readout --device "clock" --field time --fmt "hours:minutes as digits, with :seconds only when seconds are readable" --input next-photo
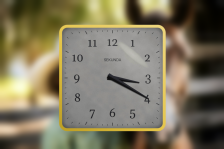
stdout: 3:20
